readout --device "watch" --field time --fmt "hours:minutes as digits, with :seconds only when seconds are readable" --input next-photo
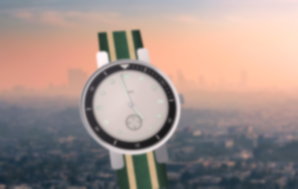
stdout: 4:58
